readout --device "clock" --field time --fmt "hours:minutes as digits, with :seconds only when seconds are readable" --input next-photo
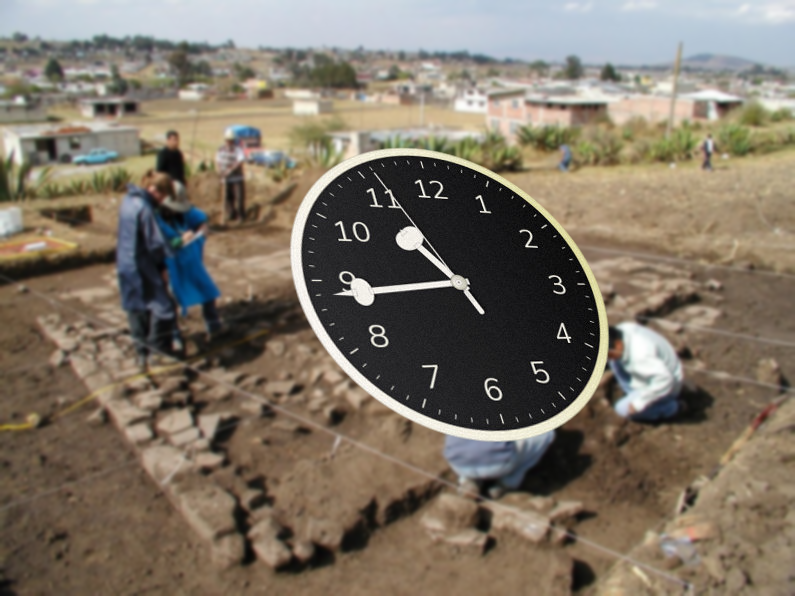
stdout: 10:43:56
